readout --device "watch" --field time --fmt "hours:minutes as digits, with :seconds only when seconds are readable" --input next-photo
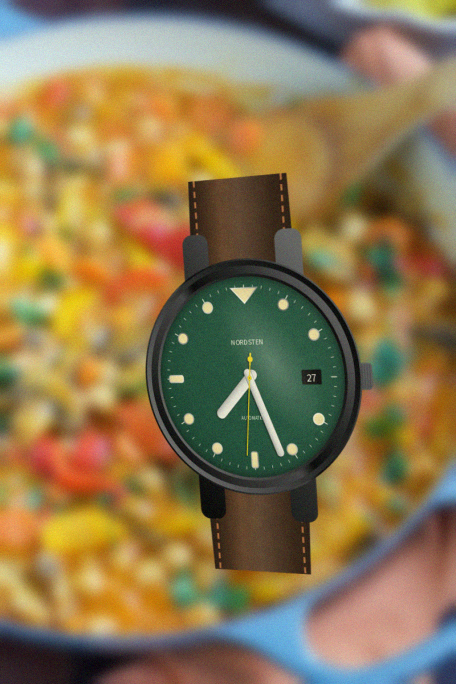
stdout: 7:26:31
